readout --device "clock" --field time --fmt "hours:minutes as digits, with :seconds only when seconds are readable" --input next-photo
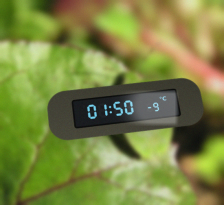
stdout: 1:50
